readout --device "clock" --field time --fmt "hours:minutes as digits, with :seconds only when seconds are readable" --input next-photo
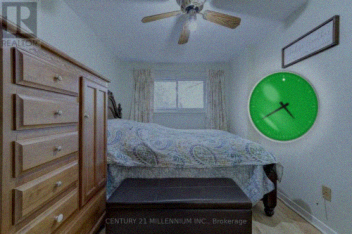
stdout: 4:40
